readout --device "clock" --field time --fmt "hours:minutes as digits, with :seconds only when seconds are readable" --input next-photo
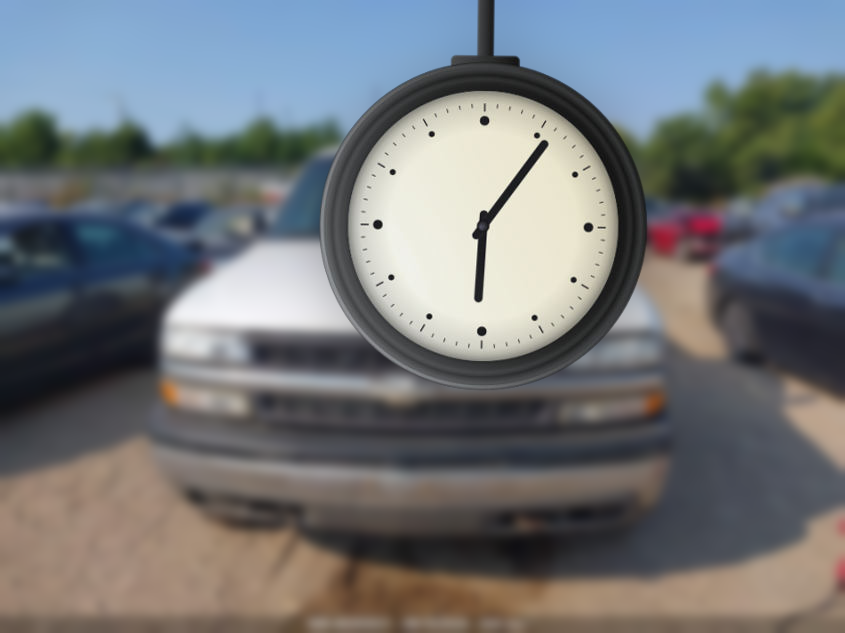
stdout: 6:06
